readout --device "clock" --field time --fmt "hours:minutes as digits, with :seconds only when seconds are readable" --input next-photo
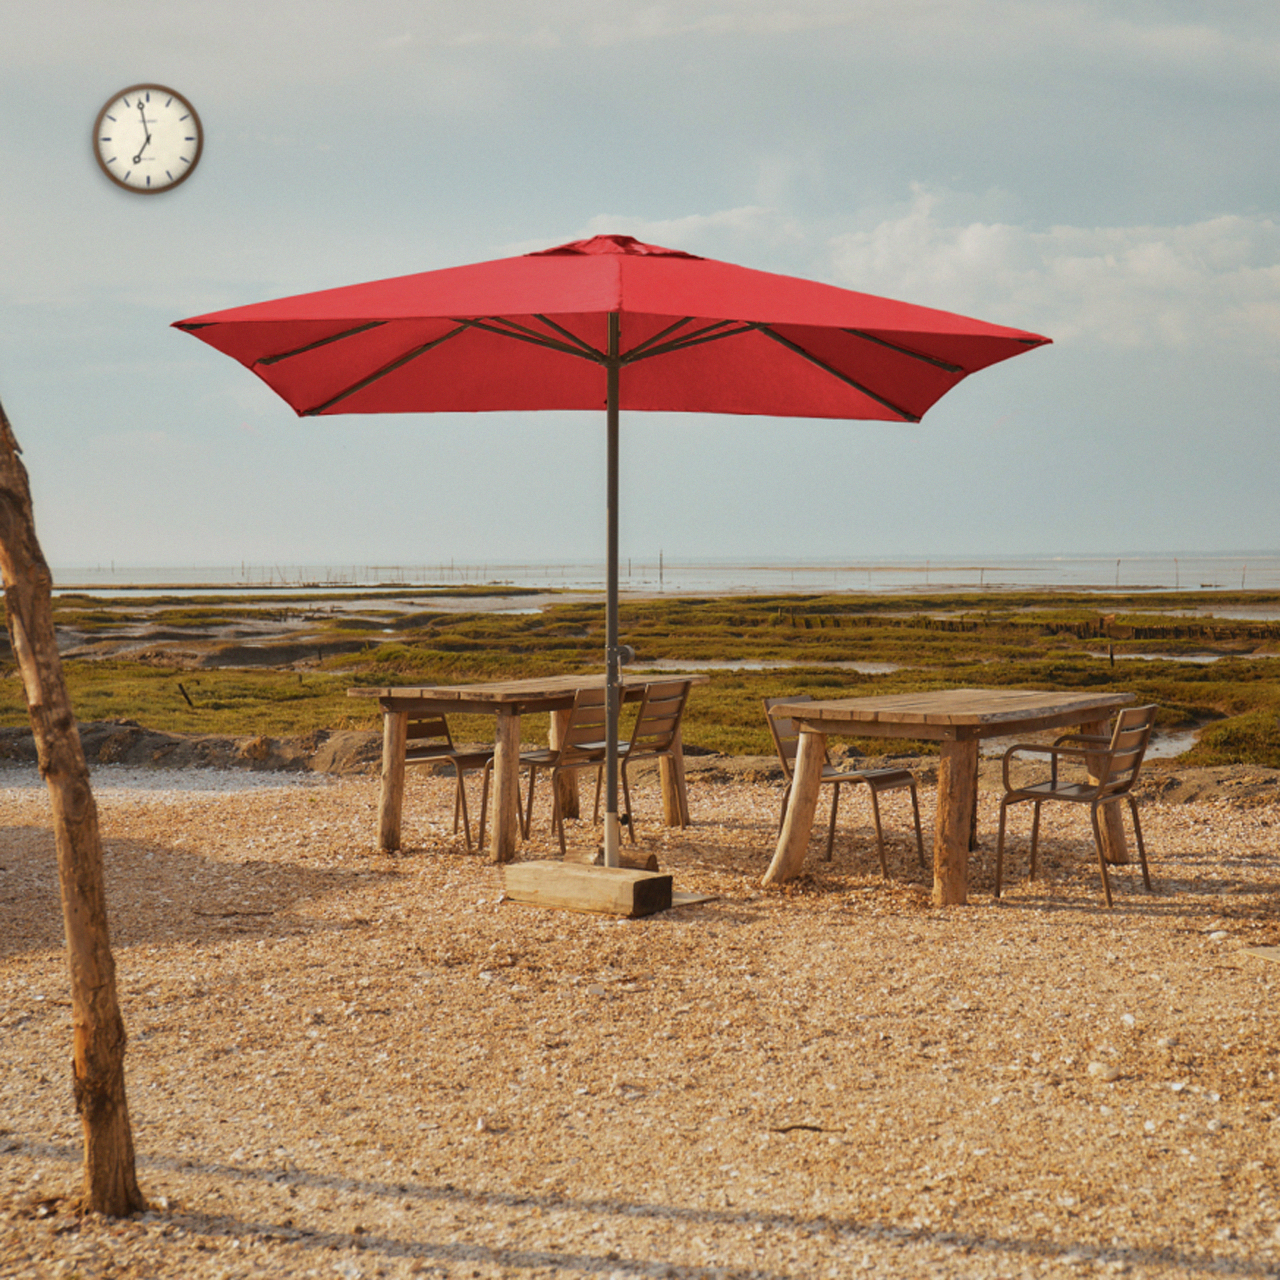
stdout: 6:58
